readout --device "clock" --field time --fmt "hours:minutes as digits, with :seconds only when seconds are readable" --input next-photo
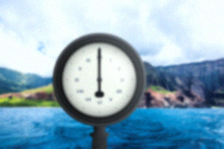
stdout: 6:00
